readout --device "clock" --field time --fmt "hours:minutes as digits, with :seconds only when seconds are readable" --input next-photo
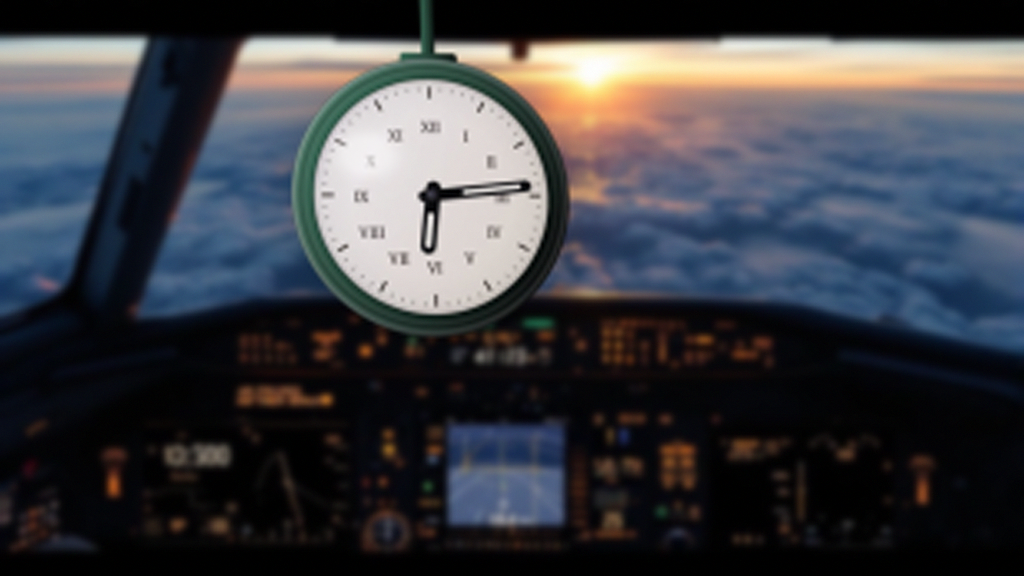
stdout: 6:14
